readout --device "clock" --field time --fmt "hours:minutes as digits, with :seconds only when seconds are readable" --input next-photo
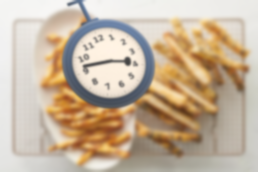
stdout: 3:47
